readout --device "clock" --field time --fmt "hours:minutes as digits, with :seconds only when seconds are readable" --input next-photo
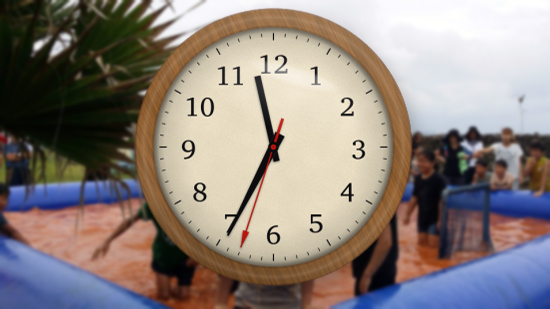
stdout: 11:34:33
